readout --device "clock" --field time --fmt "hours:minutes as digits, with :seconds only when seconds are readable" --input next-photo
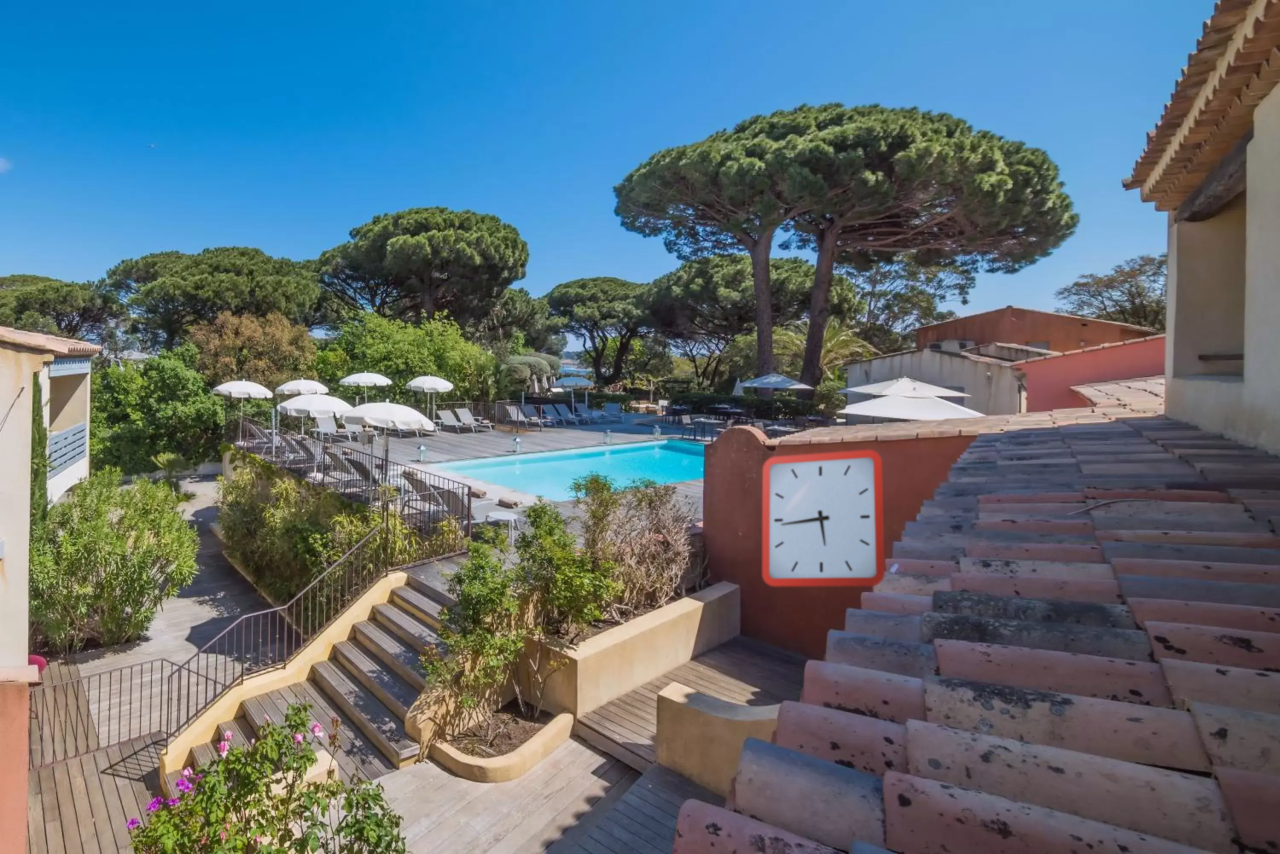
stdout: 5:44
